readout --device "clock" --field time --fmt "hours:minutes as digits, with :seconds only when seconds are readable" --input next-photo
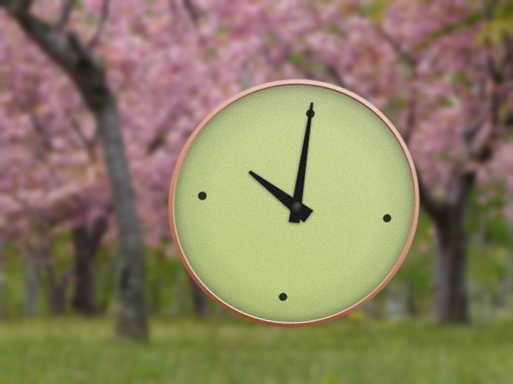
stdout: 10:00
